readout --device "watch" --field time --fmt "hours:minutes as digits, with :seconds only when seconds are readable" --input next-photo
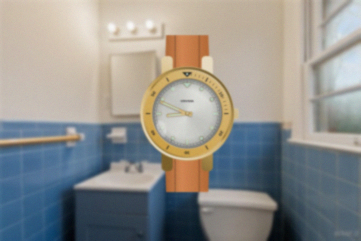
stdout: 8:49
